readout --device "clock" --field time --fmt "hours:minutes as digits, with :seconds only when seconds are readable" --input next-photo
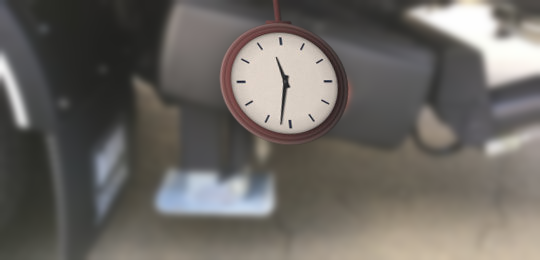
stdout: 11:32
